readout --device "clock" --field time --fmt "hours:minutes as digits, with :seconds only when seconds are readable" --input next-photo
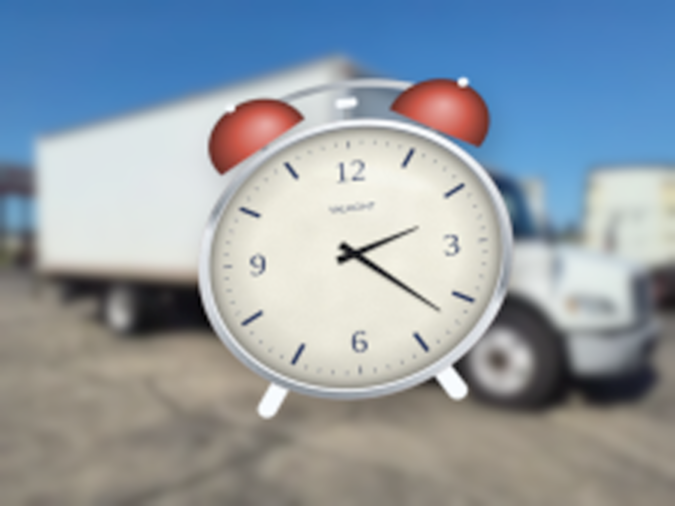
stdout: 2:22
